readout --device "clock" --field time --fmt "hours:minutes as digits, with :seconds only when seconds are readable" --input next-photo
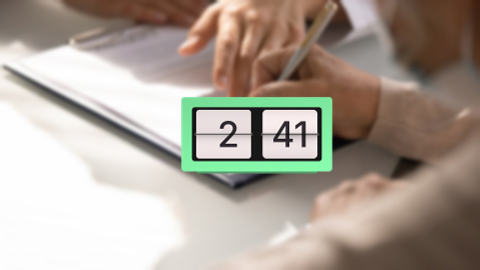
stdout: 2:41
